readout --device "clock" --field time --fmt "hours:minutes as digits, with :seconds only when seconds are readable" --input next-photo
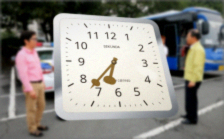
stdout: 6:37
